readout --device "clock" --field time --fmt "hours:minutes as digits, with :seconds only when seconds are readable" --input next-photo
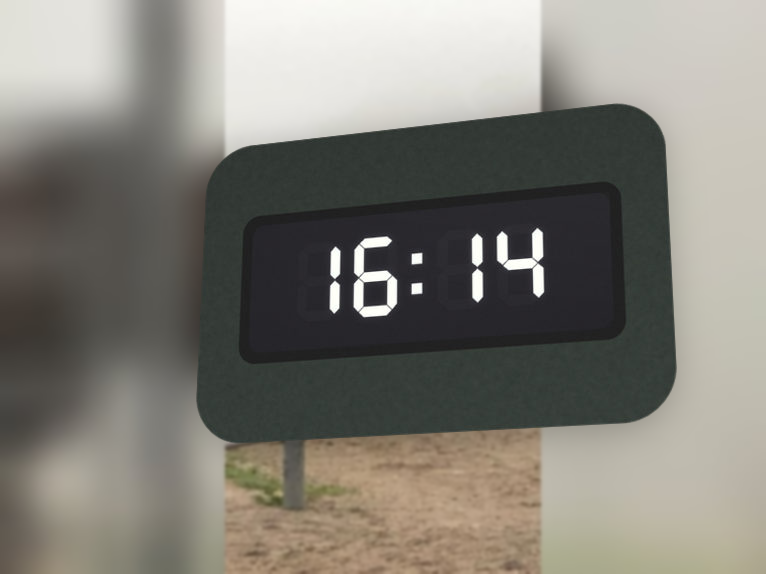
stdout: 16:14
